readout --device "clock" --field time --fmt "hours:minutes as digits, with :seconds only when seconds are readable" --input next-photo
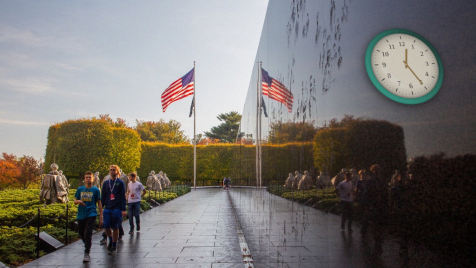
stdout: 12:25
